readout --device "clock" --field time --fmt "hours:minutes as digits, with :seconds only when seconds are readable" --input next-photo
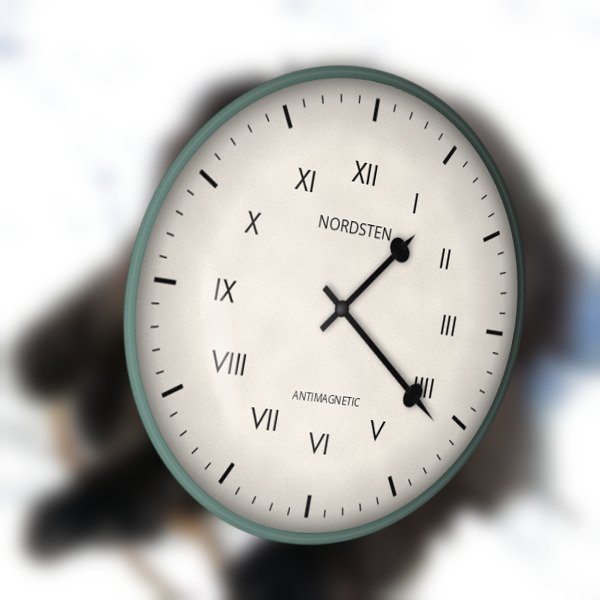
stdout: 1:21
